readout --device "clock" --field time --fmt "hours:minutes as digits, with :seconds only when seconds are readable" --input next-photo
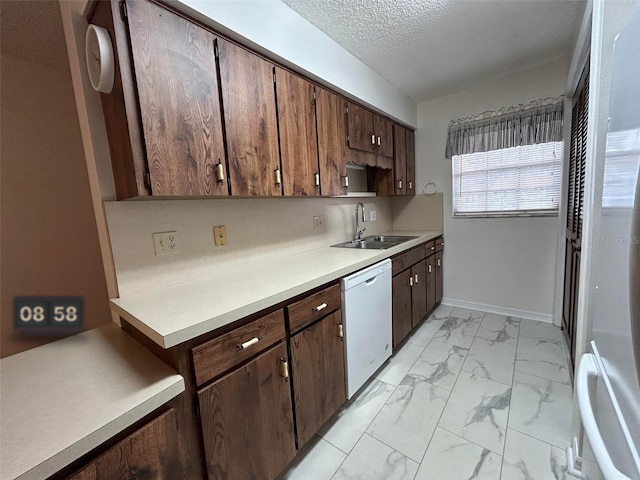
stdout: 8:58
